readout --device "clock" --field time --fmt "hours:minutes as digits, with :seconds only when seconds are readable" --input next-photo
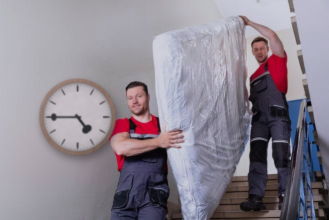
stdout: 4:45
